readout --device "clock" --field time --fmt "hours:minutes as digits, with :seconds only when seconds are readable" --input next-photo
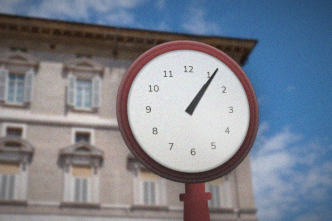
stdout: 1:06
